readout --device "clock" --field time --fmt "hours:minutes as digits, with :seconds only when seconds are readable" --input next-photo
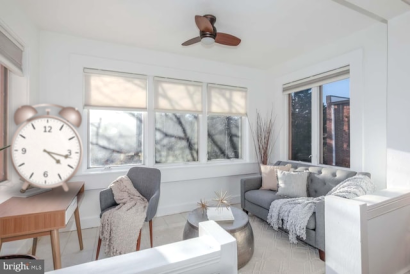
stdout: 4:17
